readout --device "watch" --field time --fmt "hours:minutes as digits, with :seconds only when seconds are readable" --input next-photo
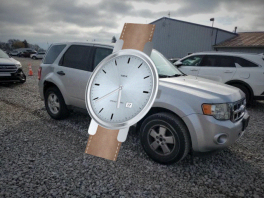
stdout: 5:39
